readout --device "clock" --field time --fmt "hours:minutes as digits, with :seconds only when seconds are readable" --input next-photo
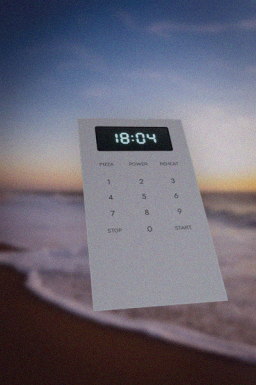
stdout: 18:04
